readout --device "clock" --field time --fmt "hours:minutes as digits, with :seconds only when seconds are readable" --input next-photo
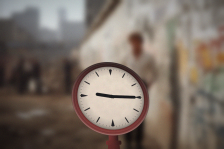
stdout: 9:15
